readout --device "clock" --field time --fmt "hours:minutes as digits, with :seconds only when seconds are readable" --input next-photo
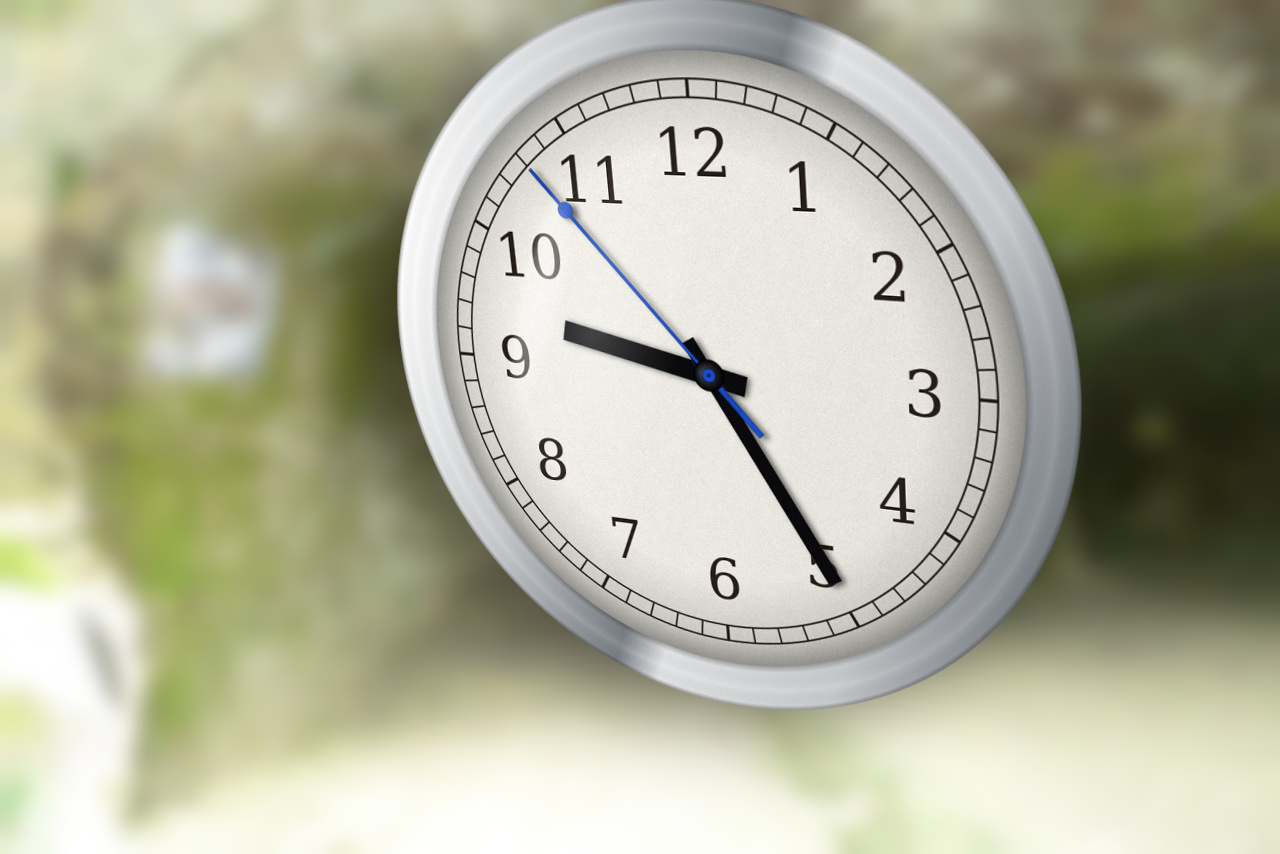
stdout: 9:24:53
